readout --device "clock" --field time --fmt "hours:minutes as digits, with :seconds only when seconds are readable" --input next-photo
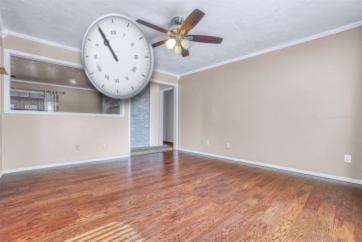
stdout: 10:55
